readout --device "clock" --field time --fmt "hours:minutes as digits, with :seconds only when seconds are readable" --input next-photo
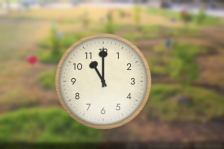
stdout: 11:00
